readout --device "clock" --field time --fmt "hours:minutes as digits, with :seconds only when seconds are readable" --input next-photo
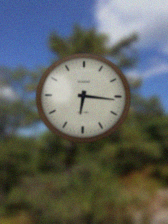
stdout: 6:16
